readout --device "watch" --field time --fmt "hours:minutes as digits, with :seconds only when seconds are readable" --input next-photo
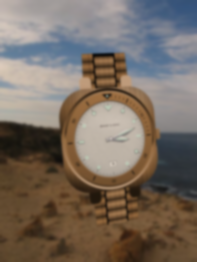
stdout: 3:12
